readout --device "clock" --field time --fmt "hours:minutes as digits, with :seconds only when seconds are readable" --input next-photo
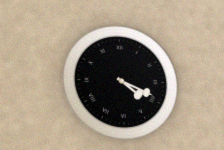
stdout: 4:19
